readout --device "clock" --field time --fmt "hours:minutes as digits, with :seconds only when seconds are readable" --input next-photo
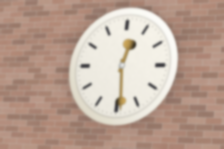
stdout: 12:29
